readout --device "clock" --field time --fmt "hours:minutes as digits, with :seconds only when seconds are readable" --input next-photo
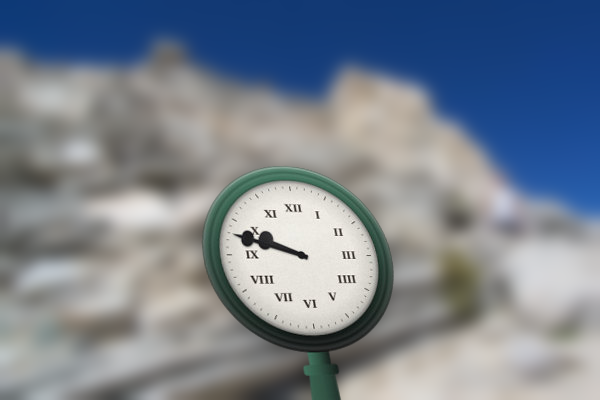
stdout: 9:48
